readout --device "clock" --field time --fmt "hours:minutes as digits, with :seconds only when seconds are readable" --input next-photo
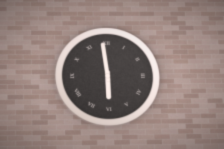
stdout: 5:59
